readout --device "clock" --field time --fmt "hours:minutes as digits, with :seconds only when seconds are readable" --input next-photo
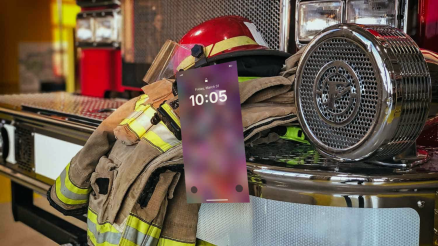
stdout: 10:05
